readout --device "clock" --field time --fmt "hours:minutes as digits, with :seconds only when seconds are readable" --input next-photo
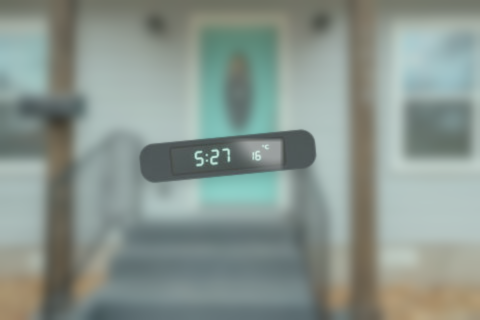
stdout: 5:27
